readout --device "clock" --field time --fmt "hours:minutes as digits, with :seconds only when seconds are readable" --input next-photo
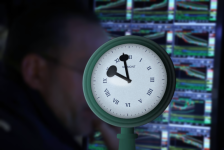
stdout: 9:58
